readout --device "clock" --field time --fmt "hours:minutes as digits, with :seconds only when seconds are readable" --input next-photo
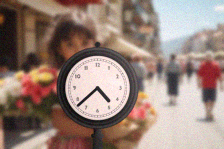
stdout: 4:38
